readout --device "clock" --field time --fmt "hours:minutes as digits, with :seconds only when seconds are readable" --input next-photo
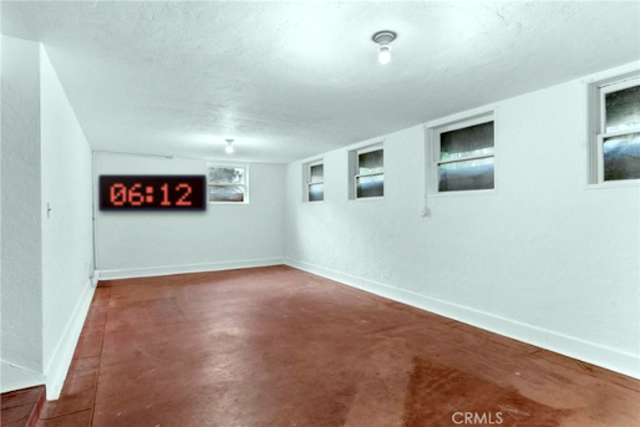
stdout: 6:12
